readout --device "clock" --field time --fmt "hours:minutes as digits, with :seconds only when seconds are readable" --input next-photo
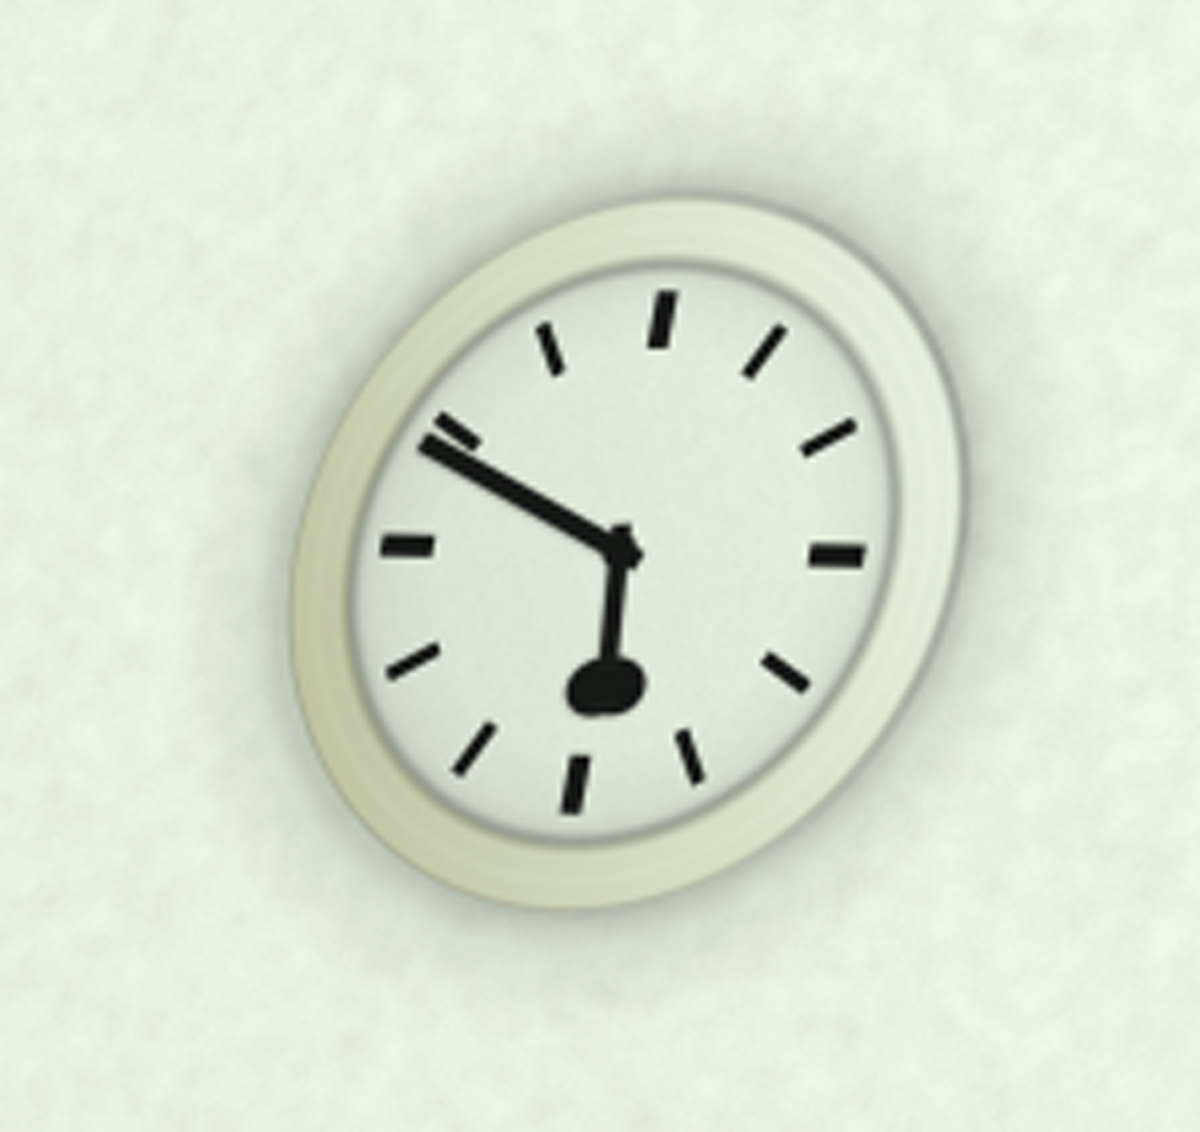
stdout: 5:49
